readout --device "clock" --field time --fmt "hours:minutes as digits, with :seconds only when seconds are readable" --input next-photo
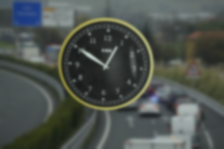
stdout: 12:50
